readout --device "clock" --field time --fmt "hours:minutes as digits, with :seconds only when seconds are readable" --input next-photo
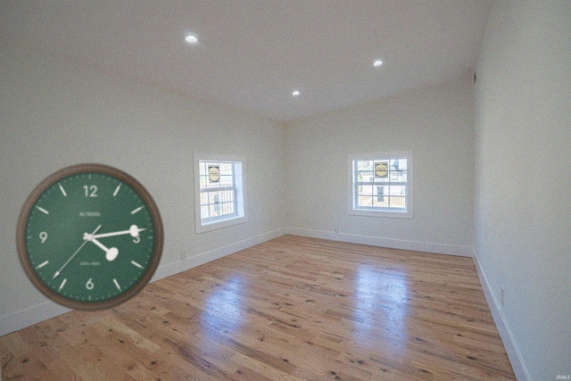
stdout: 4:13:37
